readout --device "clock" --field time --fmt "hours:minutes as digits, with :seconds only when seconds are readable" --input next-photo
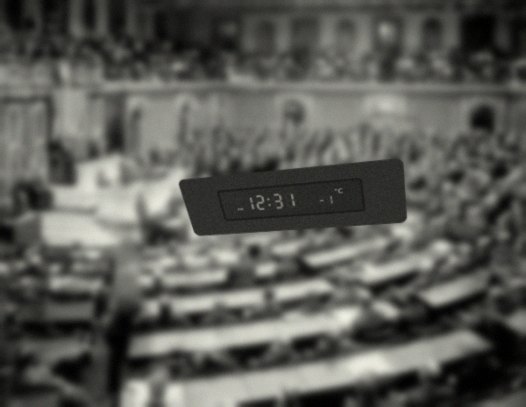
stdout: 12:31
